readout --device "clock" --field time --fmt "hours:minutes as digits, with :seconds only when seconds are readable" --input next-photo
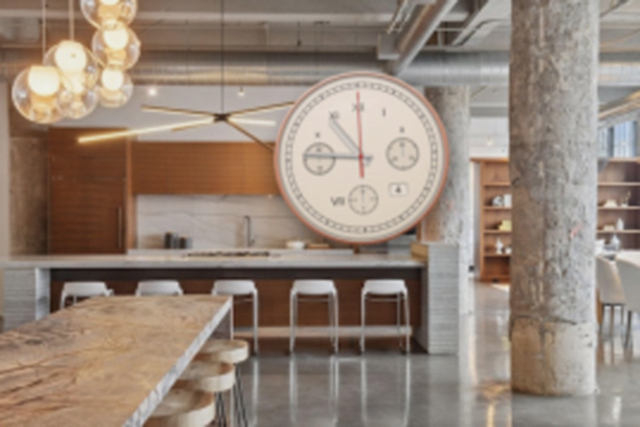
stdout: 10:46
